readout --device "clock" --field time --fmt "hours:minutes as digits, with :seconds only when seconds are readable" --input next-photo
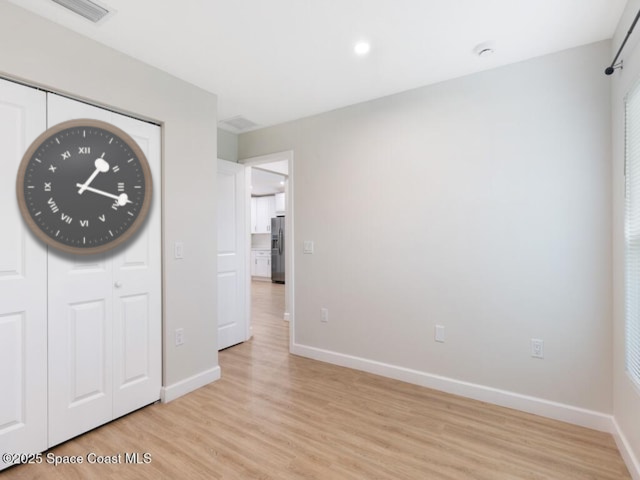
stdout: 1:18
